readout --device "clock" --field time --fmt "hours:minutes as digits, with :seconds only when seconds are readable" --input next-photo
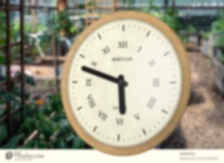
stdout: 5:48
